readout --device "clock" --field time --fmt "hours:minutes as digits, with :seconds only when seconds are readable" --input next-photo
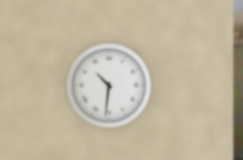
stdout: 10:31
